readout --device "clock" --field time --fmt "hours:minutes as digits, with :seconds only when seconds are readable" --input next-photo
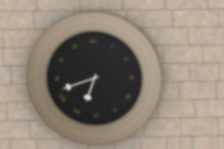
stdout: 6:42
